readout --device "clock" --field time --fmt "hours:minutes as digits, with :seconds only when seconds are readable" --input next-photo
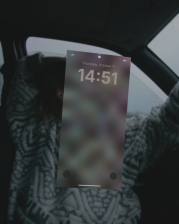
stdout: 14:51
